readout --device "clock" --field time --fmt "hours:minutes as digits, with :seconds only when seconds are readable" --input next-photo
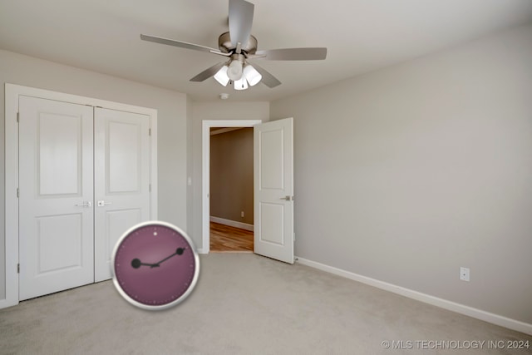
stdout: 9:10
